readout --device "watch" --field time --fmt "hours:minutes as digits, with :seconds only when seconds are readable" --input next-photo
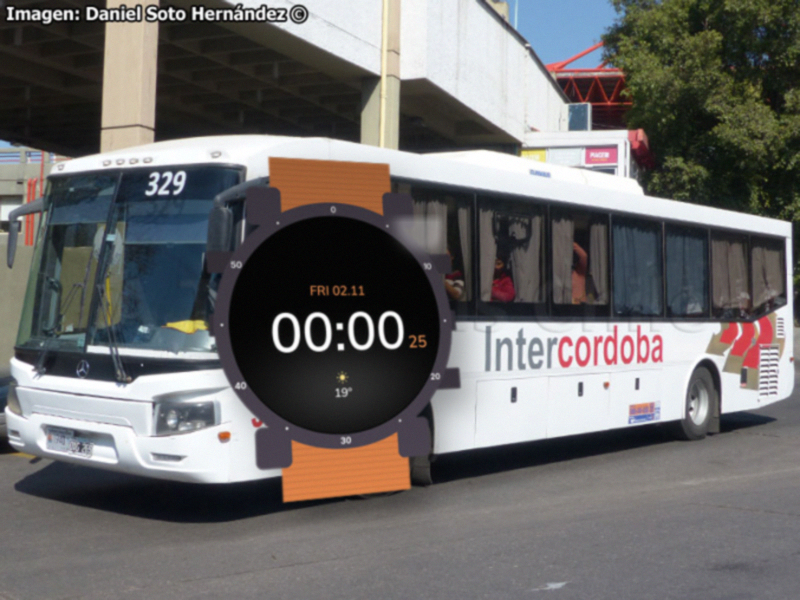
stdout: 0:00:25
